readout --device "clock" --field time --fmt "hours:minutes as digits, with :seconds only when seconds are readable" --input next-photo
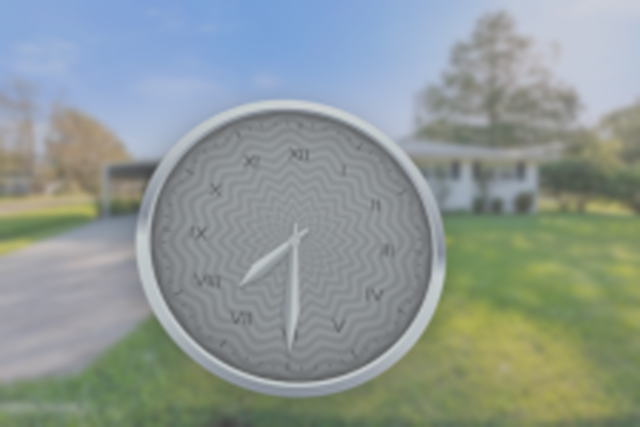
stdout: 7:30
